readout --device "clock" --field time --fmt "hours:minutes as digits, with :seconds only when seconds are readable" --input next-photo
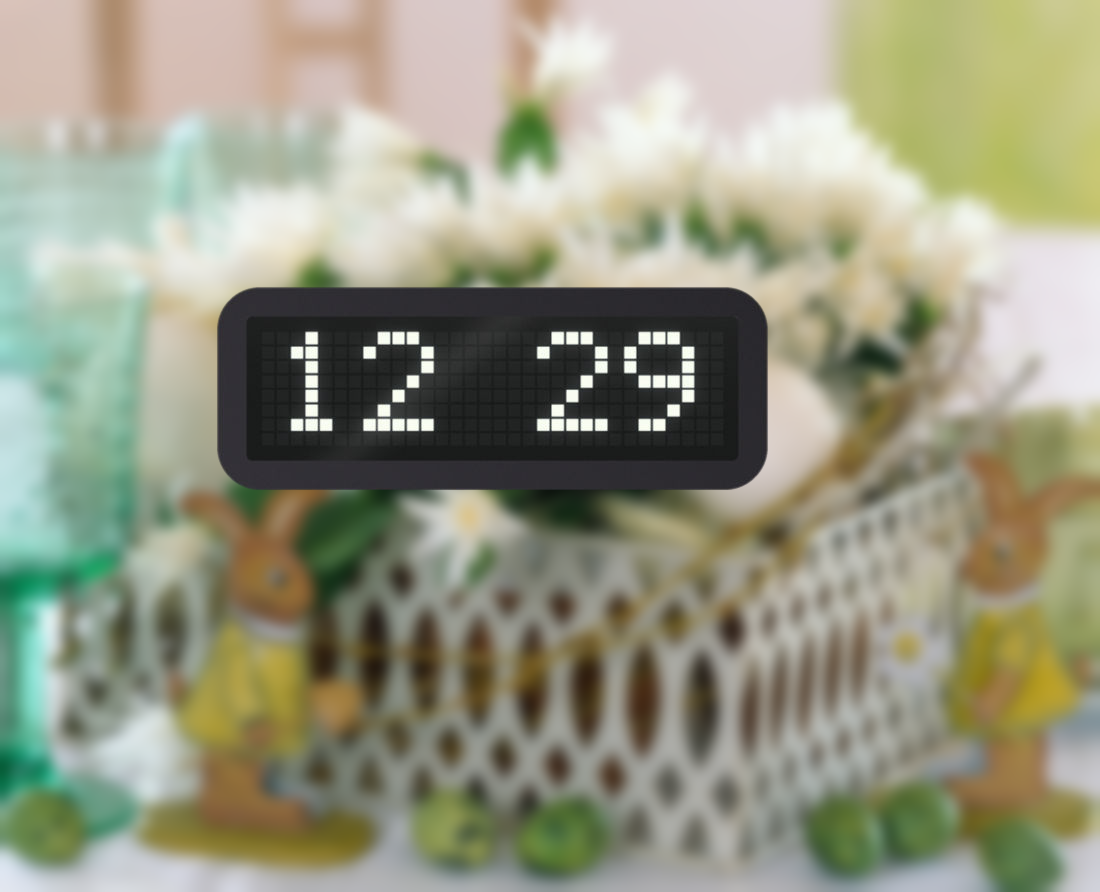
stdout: 12:29
